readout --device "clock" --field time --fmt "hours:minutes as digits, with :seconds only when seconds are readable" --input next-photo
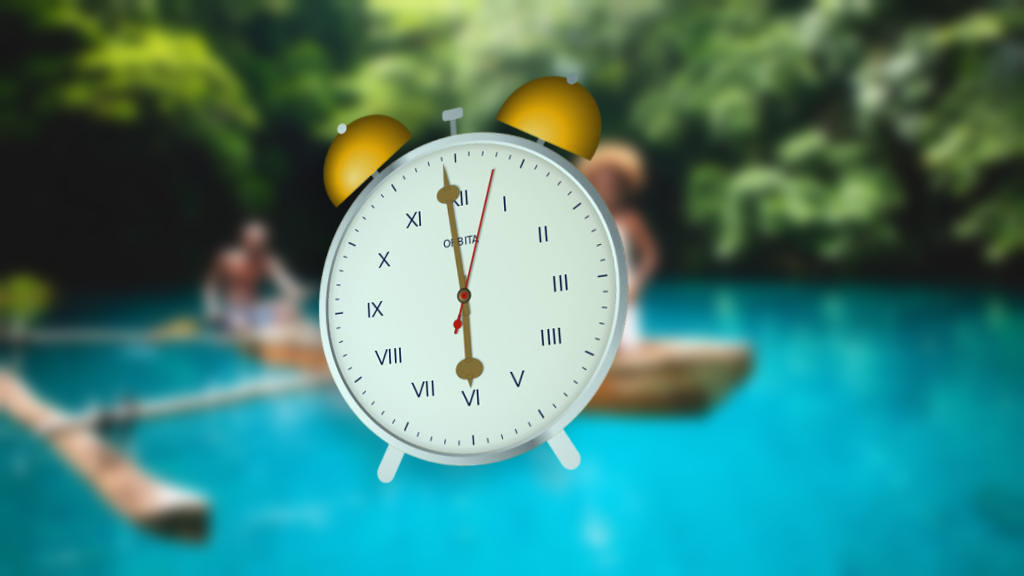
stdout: 5:59:03
